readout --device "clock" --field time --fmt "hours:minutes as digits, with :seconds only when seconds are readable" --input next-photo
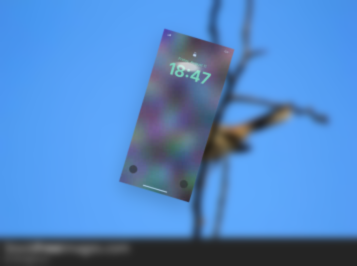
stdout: 18:47
